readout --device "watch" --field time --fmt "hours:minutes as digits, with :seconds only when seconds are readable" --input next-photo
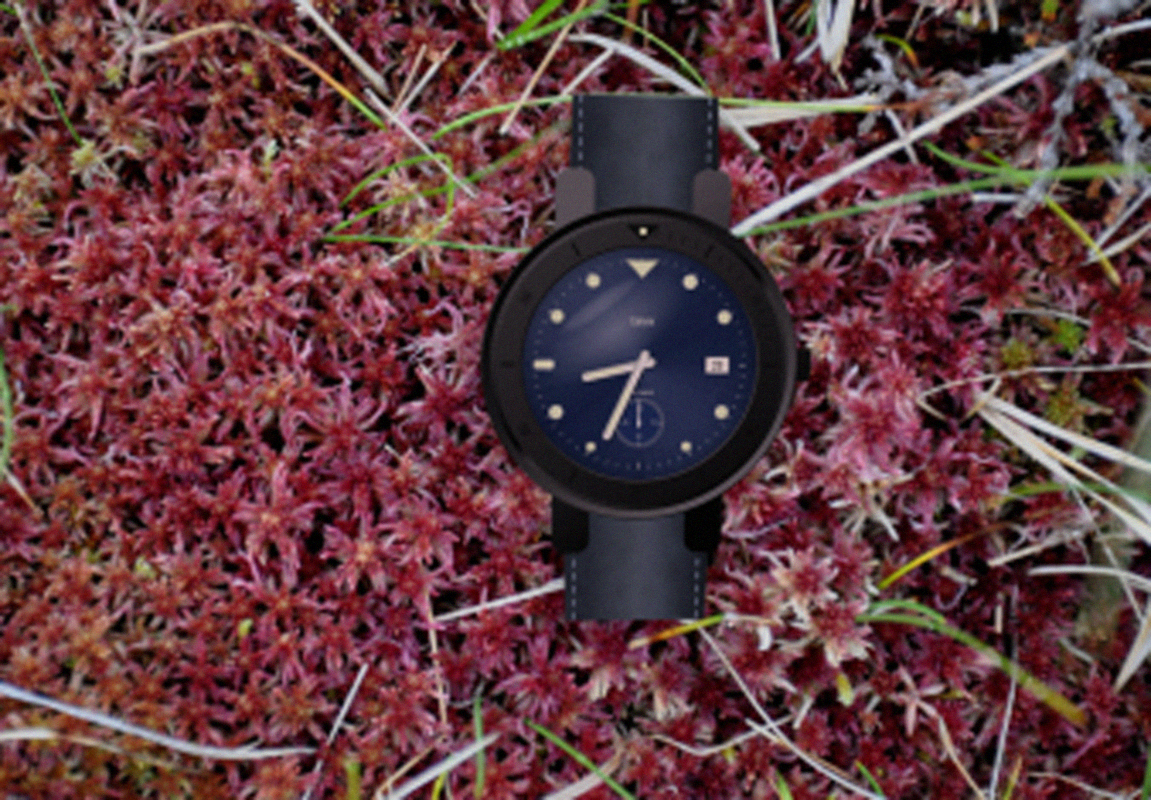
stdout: 8:34
